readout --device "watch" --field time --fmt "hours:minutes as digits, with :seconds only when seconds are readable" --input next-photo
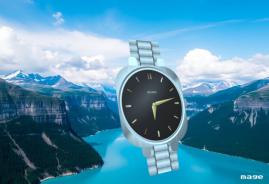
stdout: 6:13
